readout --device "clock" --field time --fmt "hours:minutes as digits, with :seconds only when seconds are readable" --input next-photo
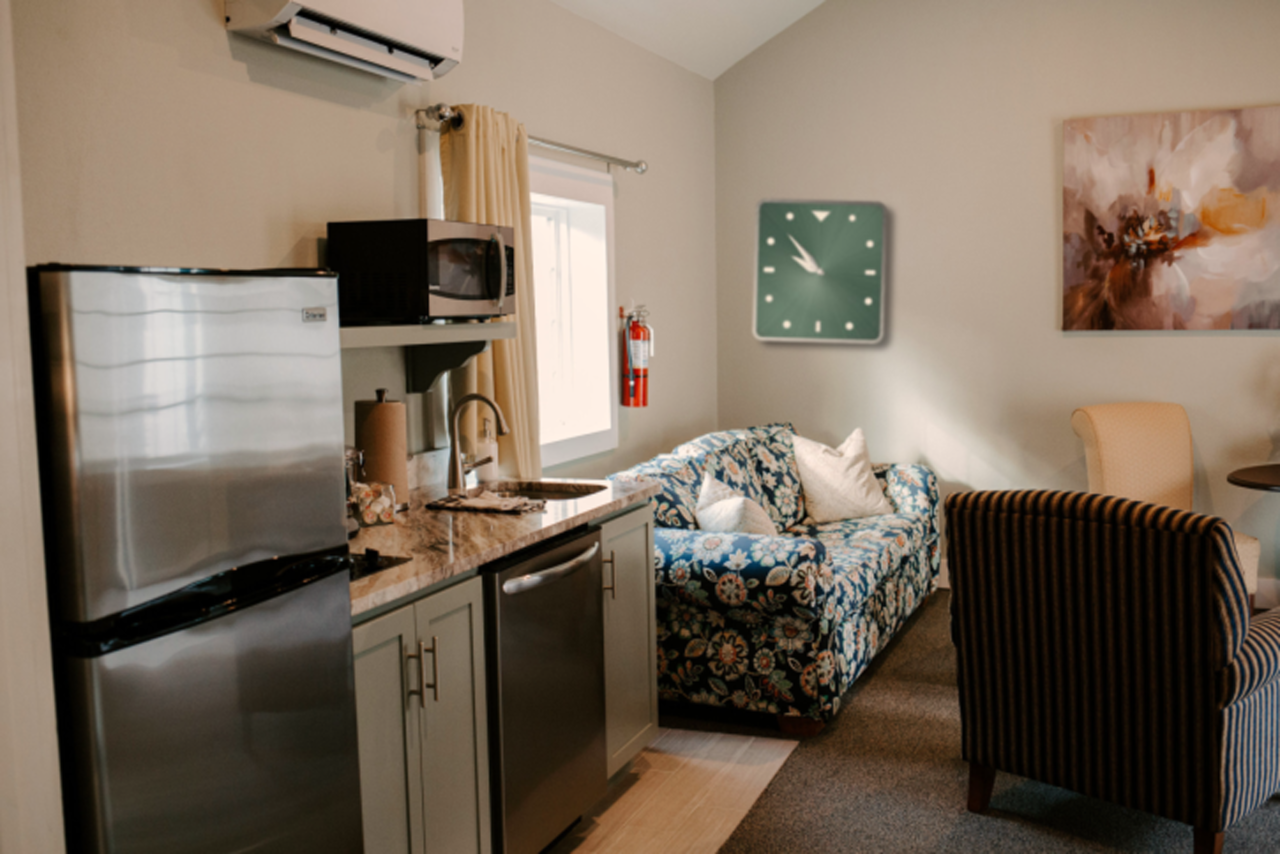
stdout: 9:53
